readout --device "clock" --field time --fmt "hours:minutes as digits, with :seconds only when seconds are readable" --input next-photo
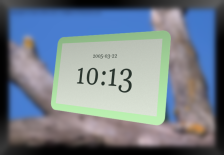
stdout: 10:13
